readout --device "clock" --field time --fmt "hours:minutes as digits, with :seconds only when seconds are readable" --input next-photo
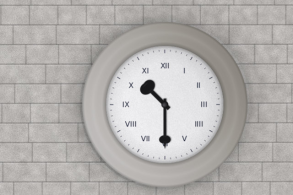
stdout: 10:30
